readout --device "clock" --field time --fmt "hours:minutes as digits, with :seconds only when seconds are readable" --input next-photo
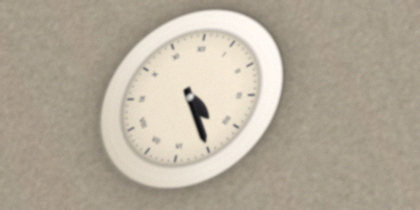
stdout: 4:25
